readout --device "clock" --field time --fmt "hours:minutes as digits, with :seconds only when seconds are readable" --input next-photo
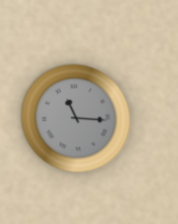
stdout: 11:16
